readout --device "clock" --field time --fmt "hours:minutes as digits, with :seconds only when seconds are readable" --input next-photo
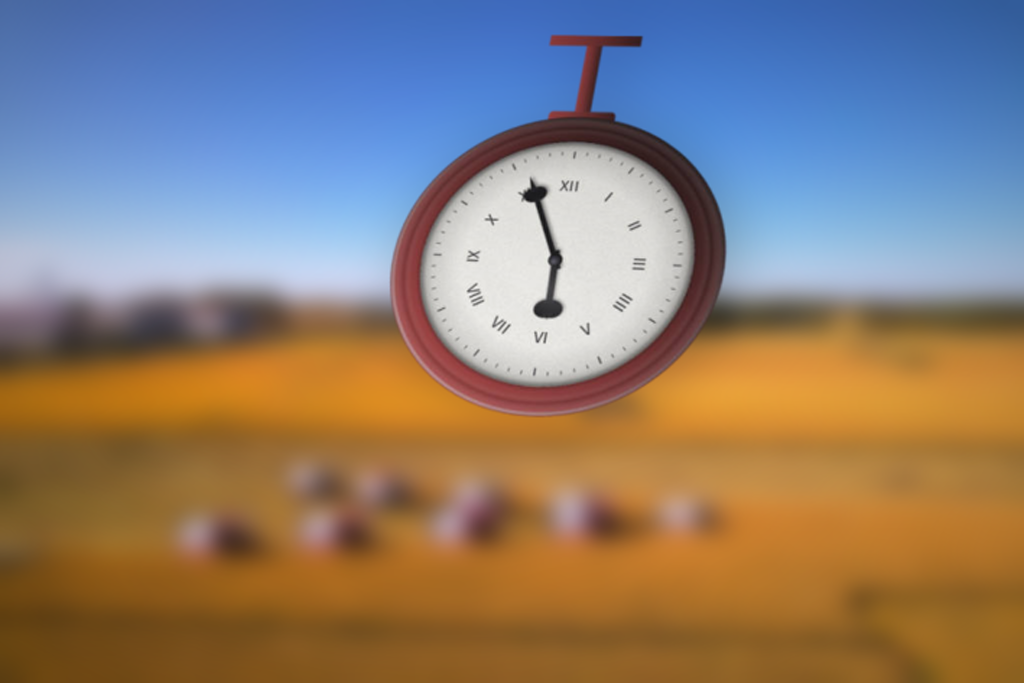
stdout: 5:56
